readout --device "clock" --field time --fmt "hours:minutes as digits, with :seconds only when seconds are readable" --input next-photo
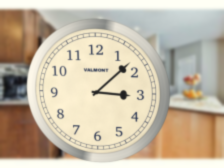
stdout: 3:08
